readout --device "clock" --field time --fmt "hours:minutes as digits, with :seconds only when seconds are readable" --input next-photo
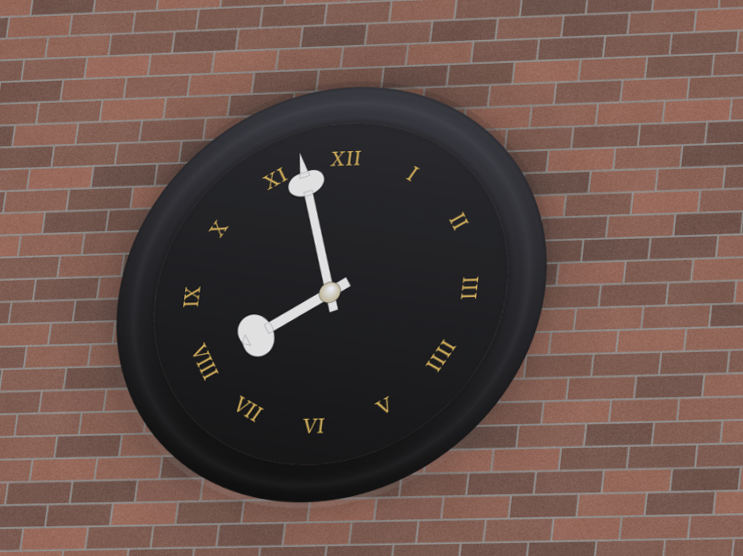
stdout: 7:57
